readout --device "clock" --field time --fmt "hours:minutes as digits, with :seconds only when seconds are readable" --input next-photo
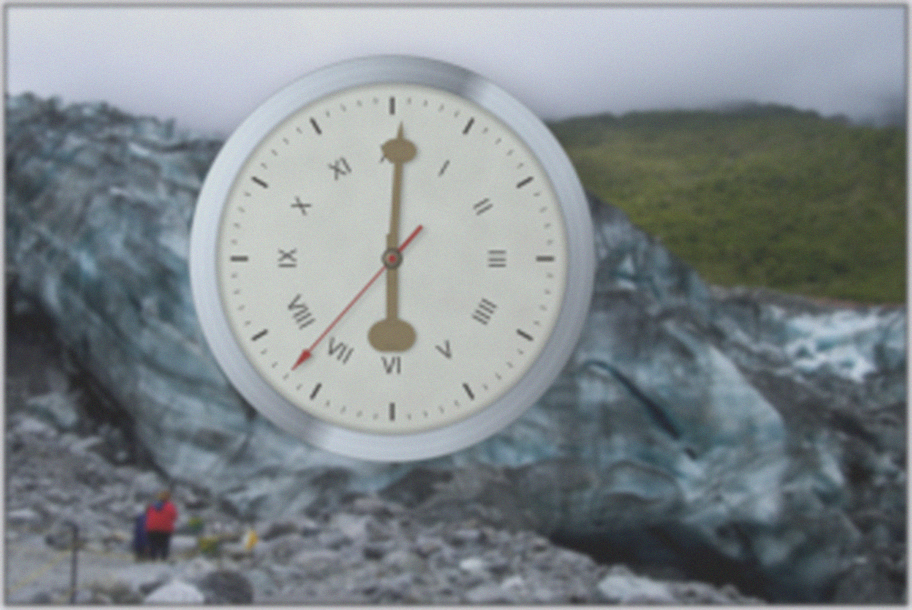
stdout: 6:00:37
